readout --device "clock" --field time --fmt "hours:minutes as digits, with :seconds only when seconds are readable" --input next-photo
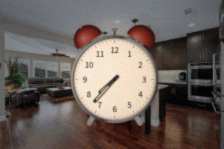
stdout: 7:37
